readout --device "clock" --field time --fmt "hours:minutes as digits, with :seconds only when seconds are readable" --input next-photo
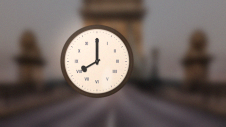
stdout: 8:00
